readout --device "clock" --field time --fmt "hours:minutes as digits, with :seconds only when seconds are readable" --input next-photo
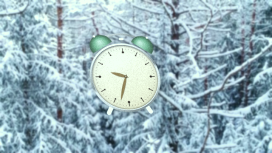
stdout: 9:33
